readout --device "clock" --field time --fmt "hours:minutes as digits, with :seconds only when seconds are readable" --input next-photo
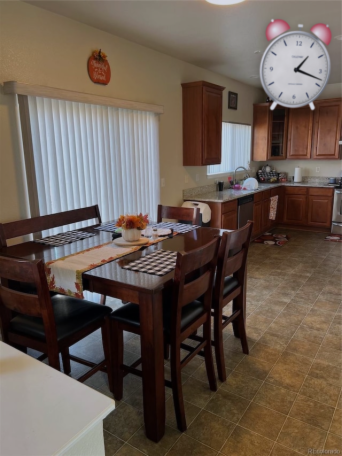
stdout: 1:18
